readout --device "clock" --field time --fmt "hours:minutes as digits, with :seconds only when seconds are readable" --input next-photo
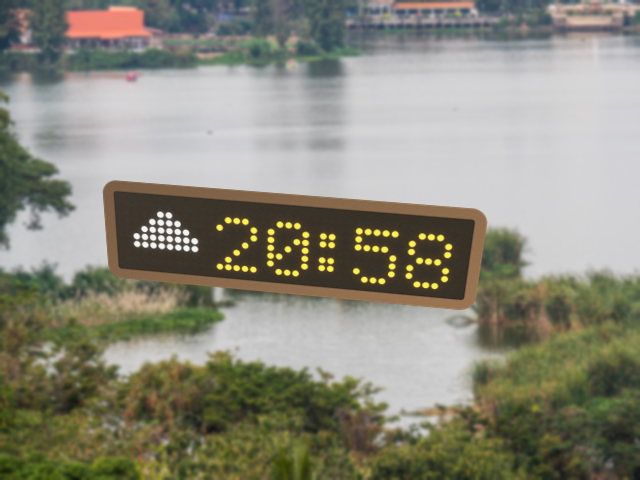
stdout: 20:58
